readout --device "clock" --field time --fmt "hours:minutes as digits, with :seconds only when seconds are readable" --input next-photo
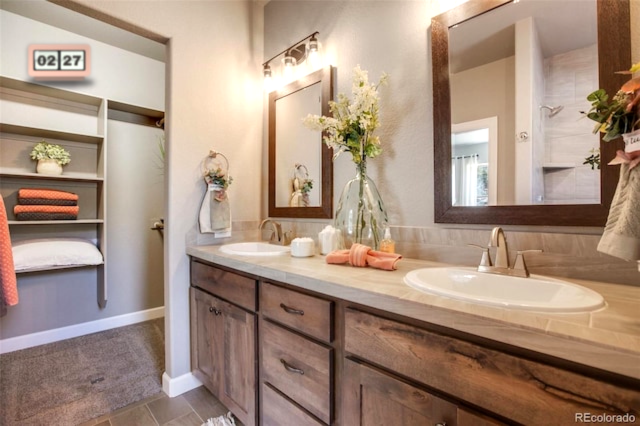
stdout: 2:27
